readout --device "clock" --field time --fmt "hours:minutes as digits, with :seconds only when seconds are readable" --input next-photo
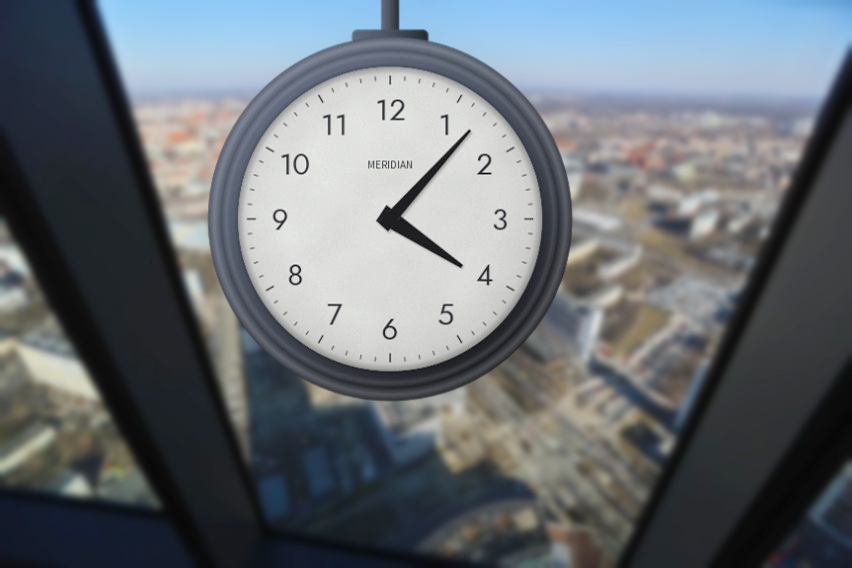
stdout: 4:07
